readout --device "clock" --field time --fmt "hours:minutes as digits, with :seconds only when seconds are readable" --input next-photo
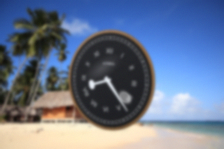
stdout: 8:23
